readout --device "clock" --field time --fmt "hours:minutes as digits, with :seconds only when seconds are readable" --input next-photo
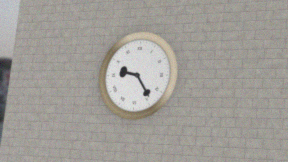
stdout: 9:24
